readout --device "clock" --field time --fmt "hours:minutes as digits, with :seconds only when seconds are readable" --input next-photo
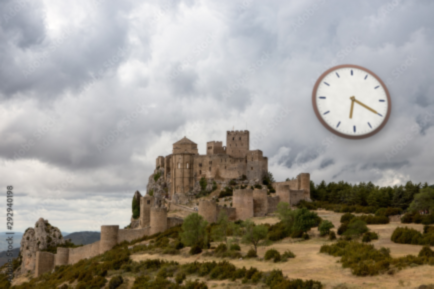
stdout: 6:20
